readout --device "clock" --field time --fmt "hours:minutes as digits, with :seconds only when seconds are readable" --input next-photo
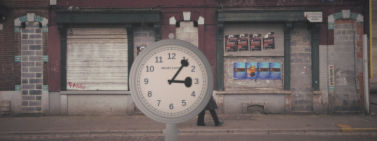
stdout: 3:06
